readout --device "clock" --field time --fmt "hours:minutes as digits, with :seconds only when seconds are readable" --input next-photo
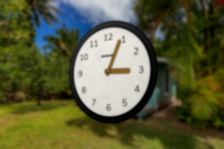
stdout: 3:04
